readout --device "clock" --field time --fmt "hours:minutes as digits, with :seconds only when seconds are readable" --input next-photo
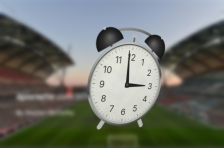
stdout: 2:59
